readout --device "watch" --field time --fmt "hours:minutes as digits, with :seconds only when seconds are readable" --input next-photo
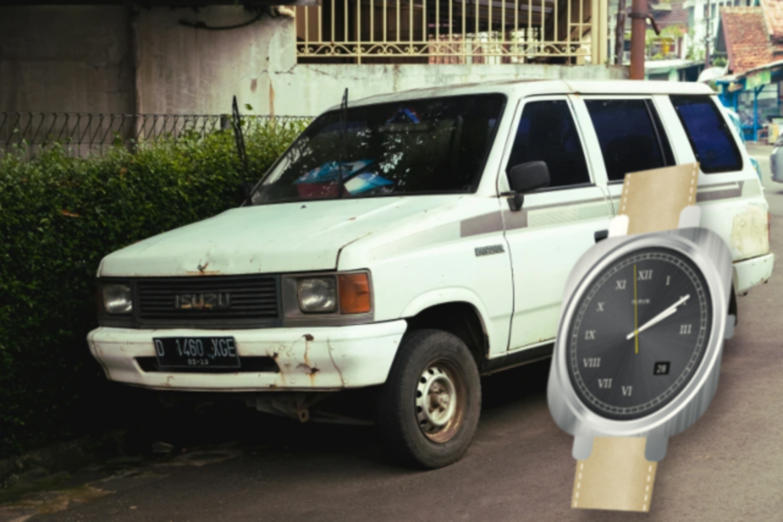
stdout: 2:09:58
